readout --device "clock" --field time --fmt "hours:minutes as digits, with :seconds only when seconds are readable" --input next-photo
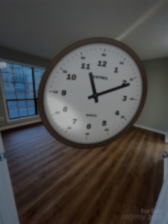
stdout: 11:11
